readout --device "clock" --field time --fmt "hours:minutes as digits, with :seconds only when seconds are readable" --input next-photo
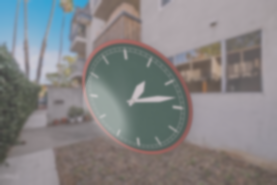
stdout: 1:13
